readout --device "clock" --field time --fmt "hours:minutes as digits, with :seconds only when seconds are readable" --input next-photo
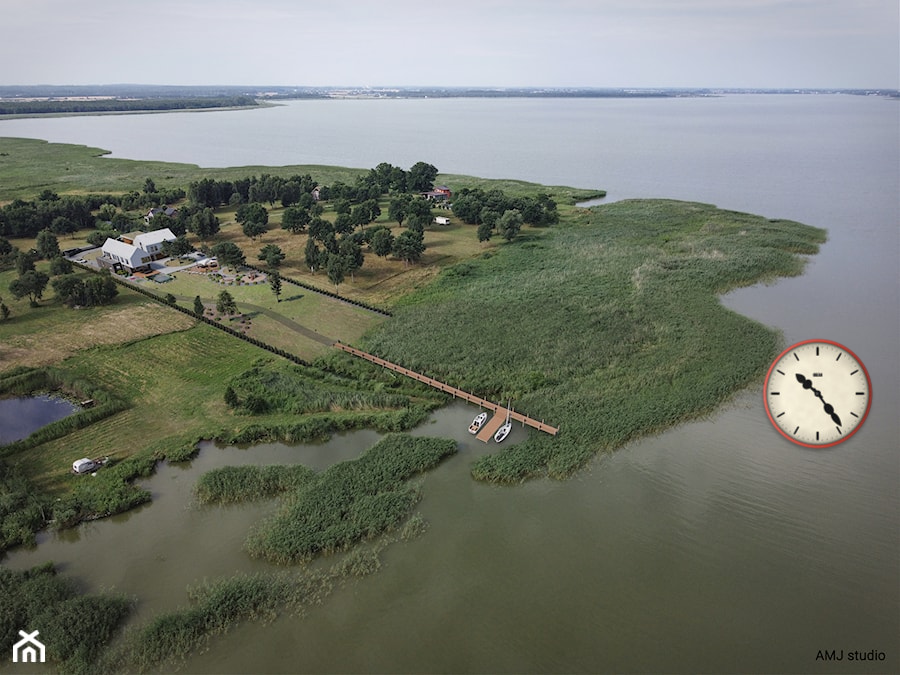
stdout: 10:24
